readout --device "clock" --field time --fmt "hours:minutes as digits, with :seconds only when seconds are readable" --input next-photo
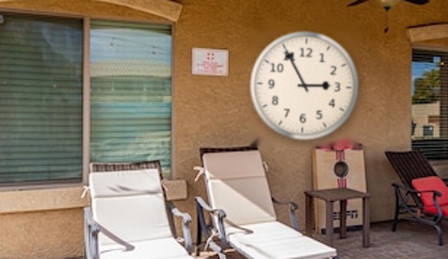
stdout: 2:55
